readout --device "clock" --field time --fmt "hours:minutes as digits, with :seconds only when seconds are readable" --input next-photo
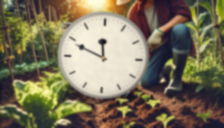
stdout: 11:49
